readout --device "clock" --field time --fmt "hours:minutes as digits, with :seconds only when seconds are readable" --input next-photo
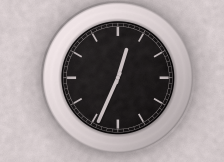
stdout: 12:34
